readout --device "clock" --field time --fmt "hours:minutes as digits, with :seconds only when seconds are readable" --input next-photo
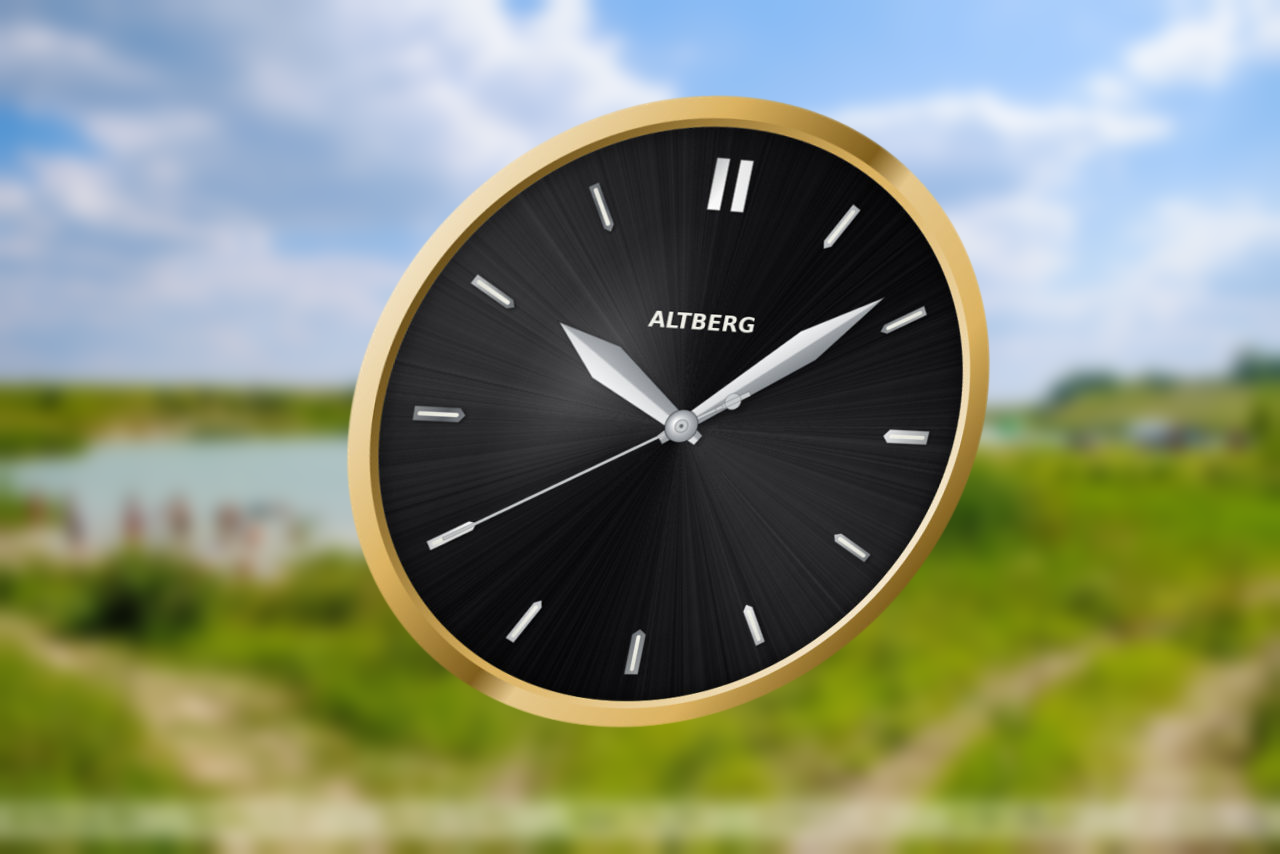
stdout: 10:08:40
